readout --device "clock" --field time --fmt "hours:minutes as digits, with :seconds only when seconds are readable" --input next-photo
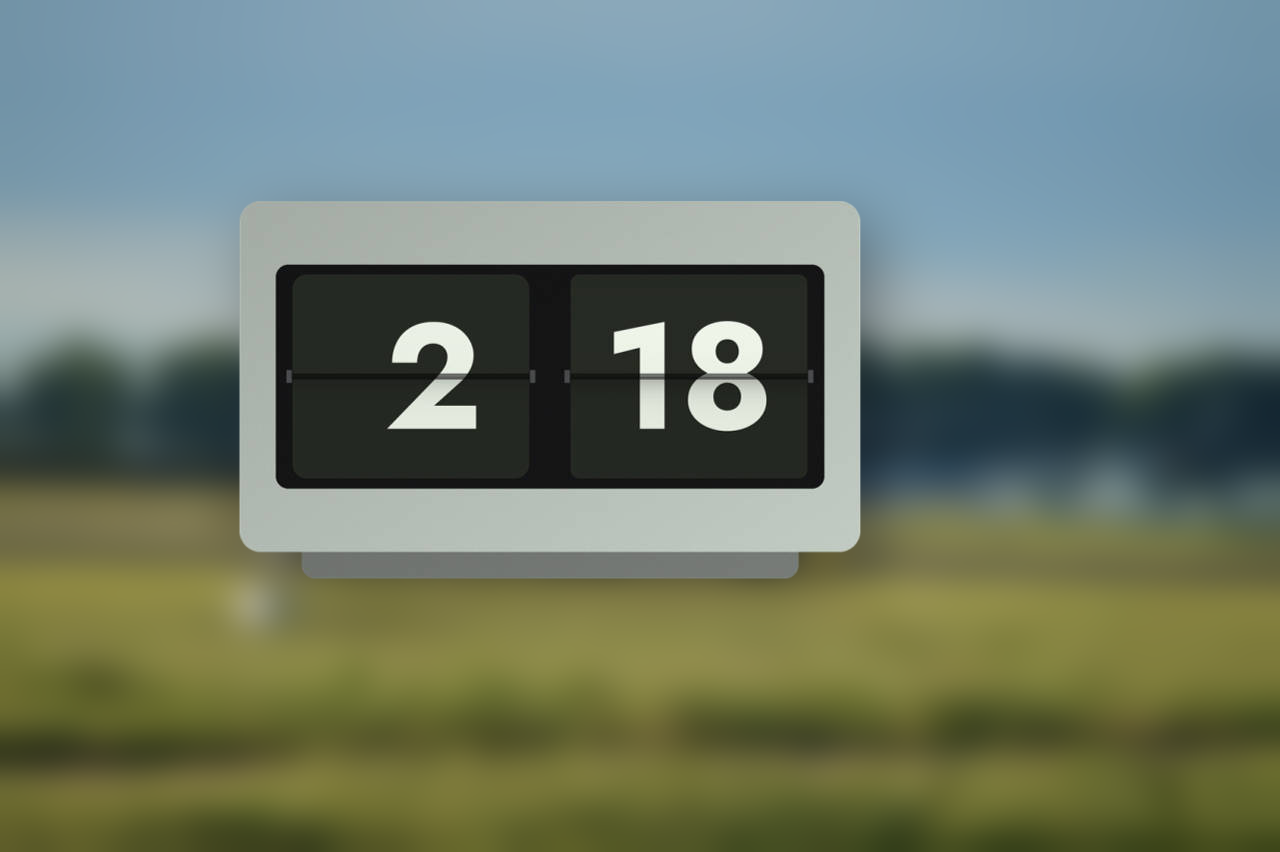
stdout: 2:18
